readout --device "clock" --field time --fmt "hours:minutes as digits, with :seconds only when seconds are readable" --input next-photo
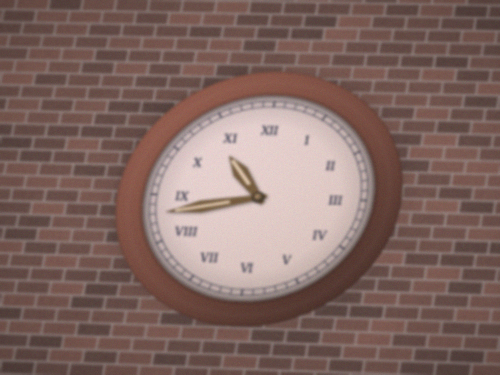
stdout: 10:43
